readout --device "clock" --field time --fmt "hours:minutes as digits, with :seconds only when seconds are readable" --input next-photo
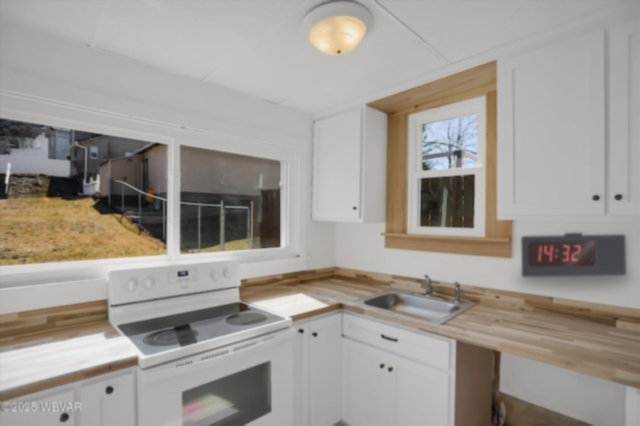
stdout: 14:32
